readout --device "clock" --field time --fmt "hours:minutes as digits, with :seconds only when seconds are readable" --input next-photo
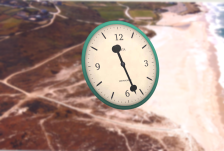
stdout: 11:27
